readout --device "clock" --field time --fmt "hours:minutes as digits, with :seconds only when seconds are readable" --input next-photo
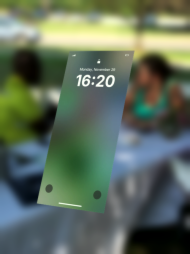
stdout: 16:20
